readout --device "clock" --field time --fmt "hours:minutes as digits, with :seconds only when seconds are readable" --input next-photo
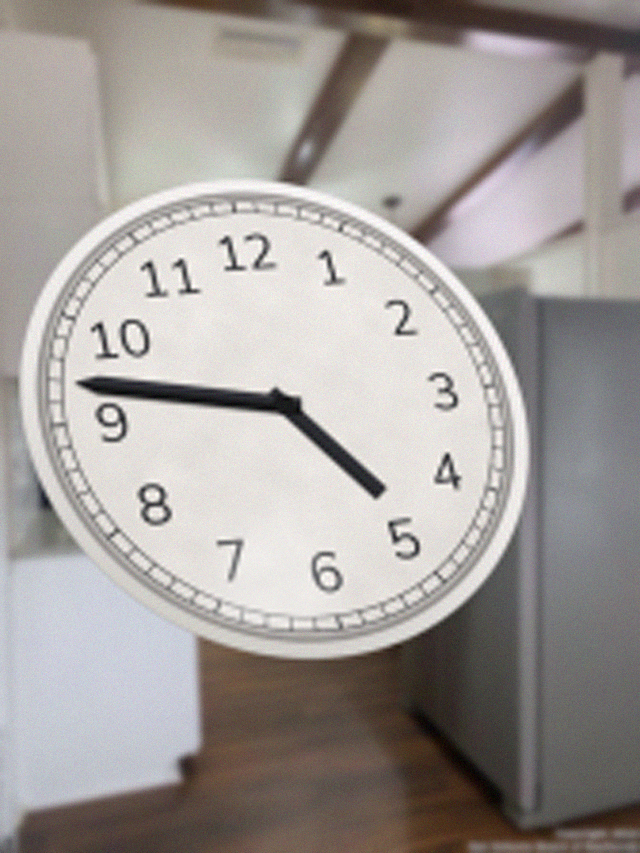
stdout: 4:47
